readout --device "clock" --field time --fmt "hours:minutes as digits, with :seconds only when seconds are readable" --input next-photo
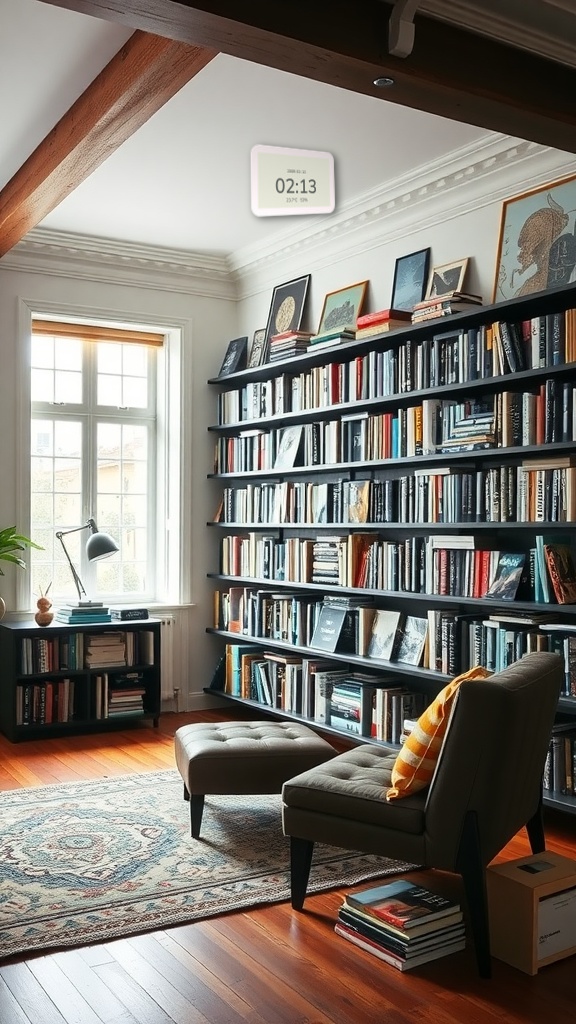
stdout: 2:13
